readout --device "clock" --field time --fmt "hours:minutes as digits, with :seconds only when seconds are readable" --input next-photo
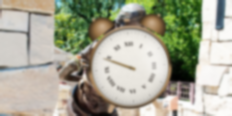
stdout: 9:49
